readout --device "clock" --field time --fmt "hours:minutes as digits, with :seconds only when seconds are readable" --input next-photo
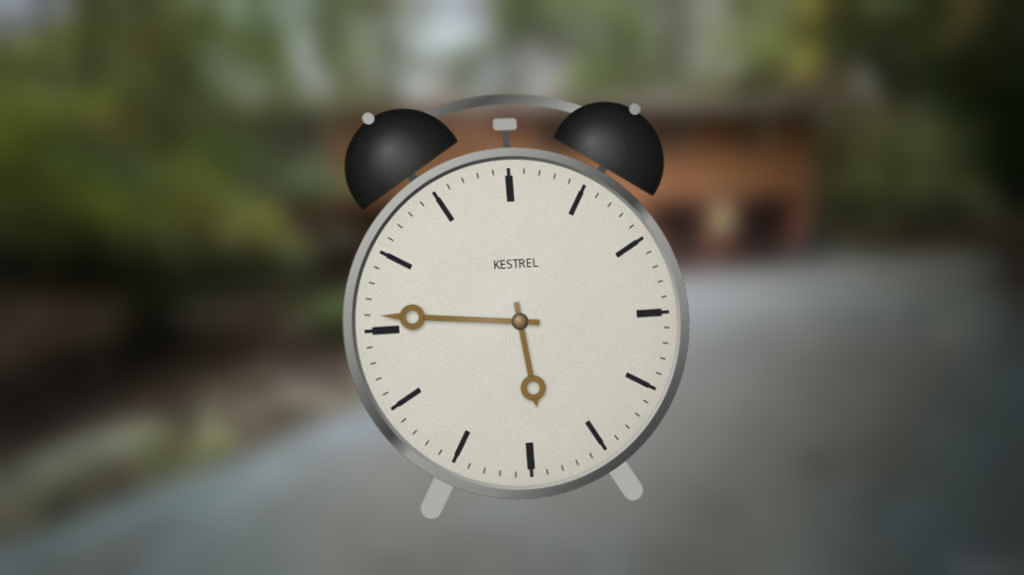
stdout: 5:46
